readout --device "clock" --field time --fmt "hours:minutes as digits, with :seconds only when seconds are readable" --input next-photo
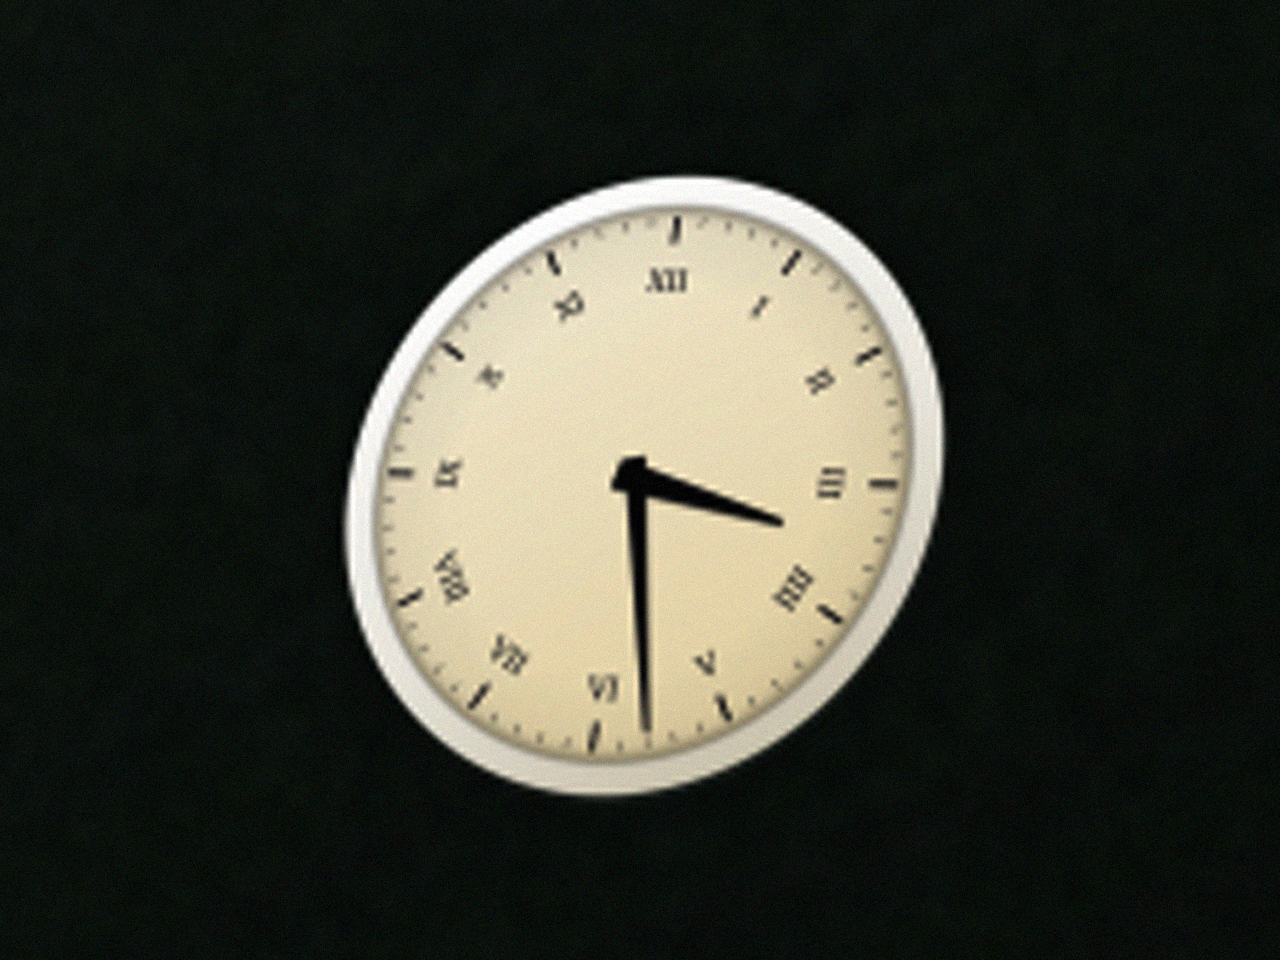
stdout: 3:28
